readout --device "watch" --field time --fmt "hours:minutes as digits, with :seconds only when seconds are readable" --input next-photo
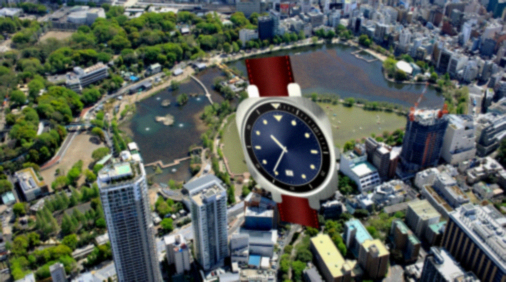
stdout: 10:36
